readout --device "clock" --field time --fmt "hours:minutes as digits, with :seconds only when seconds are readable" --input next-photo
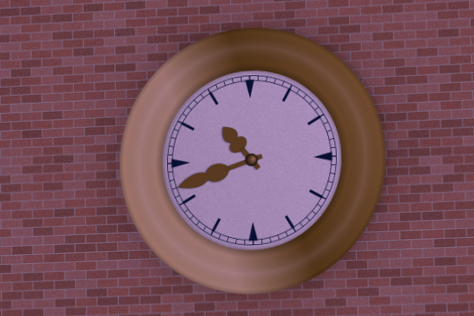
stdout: 10:42
